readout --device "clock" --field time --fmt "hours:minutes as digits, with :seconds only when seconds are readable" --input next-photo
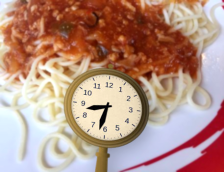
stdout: 8:32
